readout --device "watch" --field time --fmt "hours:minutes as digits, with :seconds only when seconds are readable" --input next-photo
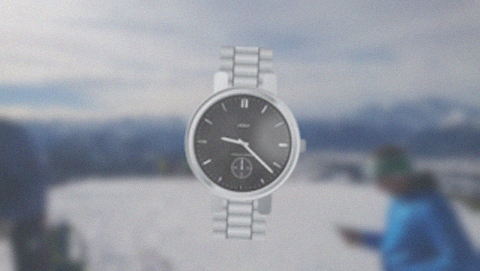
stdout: 9:22
